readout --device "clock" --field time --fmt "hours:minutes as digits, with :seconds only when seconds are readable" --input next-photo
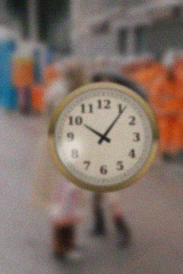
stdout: 10:06
